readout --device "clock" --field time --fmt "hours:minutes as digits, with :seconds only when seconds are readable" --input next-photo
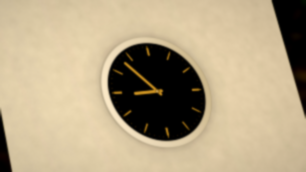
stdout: 8:53
